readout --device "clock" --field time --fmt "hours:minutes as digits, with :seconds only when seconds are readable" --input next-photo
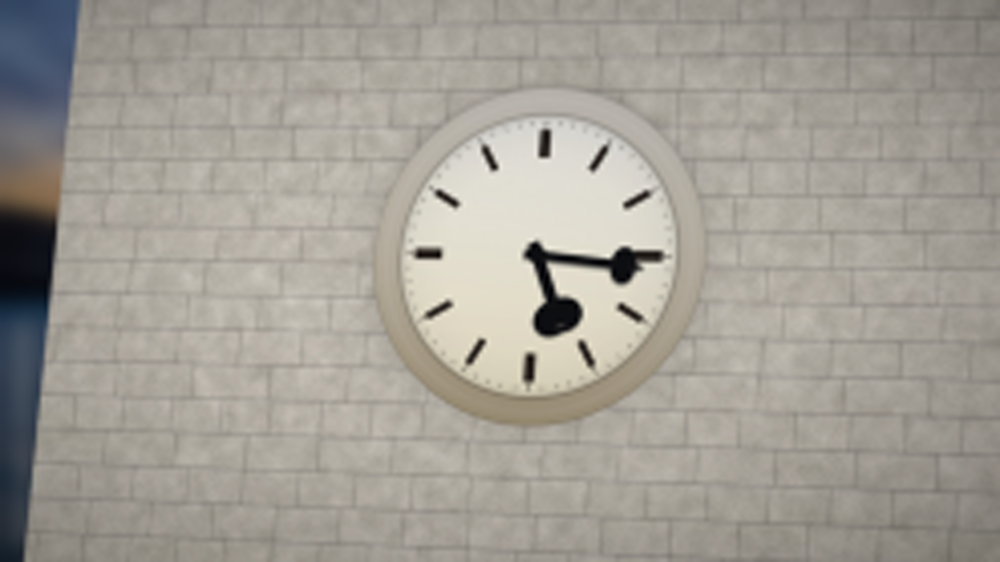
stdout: 5:16
